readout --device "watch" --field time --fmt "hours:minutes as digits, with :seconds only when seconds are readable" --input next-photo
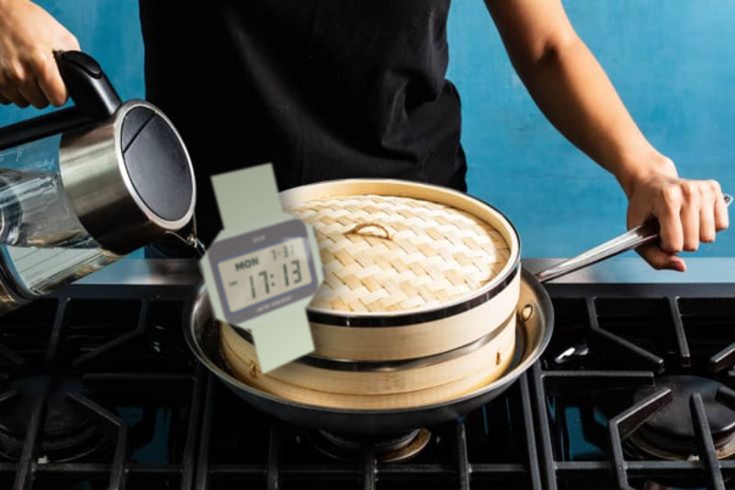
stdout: 17:13
